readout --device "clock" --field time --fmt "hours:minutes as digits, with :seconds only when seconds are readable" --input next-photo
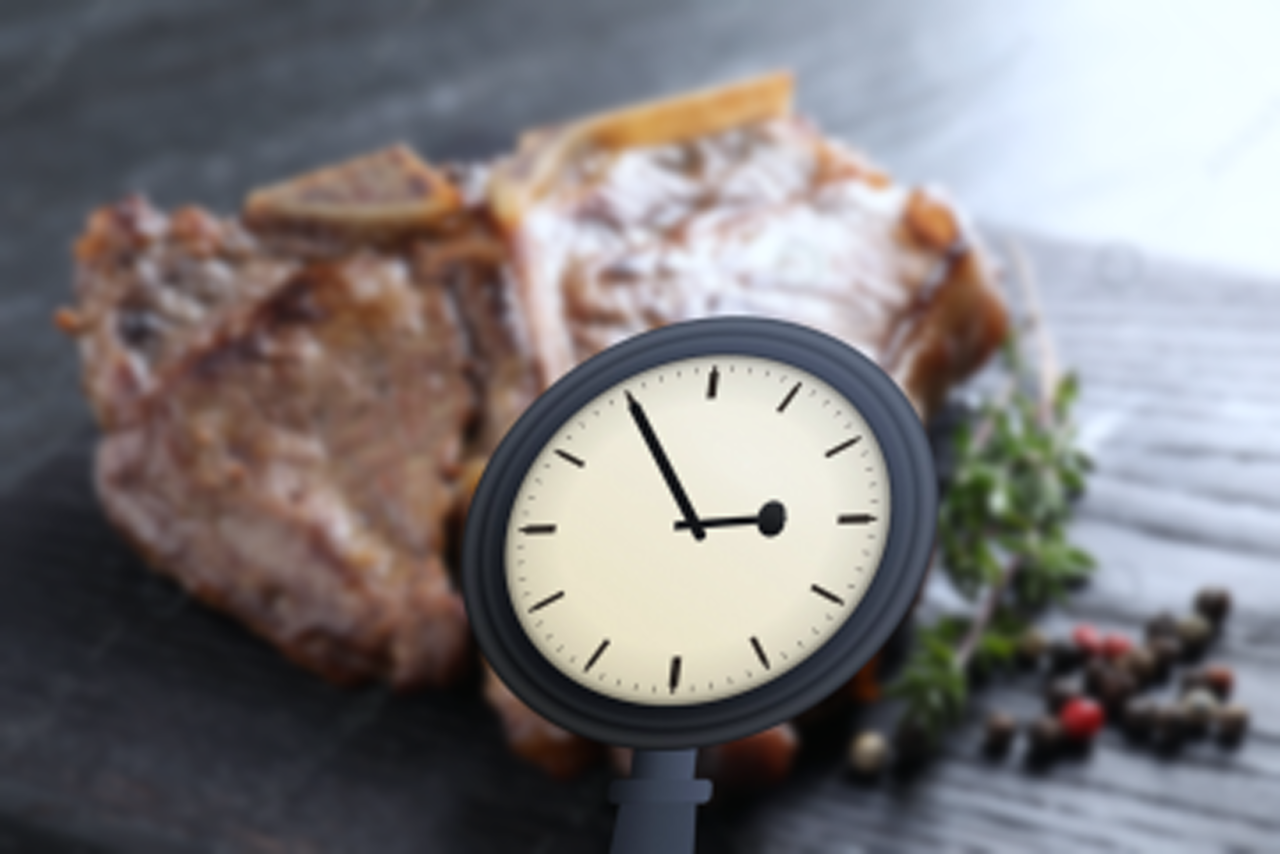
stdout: 2:55
